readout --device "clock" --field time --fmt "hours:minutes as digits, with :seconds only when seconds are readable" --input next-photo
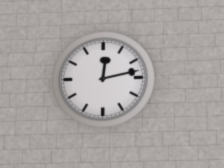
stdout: 12:13
